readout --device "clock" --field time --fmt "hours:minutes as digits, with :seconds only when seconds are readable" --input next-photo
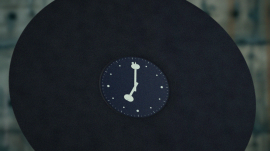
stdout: 7:01
